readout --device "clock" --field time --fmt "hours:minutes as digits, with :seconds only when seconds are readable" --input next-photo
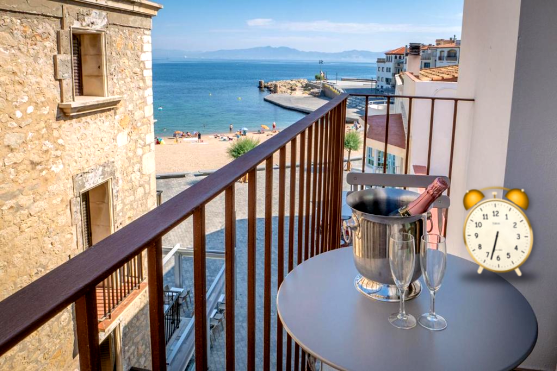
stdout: 6:33
